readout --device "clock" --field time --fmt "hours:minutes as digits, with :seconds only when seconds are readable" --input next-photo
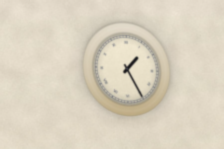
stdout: 1:25
